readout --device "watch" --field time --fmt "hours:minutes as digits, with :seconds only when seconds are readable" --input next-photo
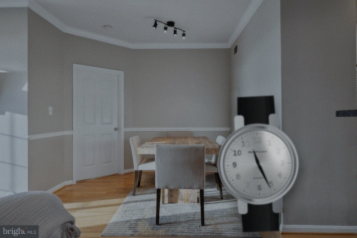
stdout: 11:26
